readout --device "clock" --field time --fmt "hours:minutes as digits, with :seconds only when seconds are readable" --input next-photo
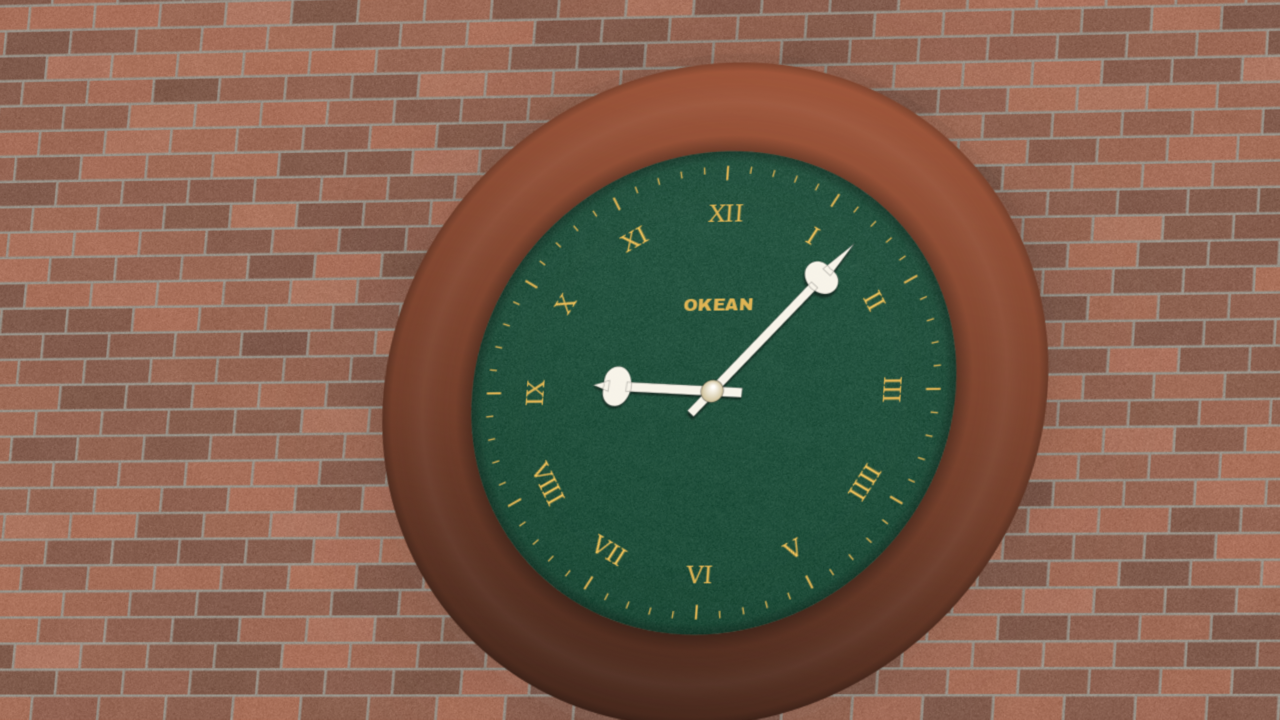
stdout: 9:07
